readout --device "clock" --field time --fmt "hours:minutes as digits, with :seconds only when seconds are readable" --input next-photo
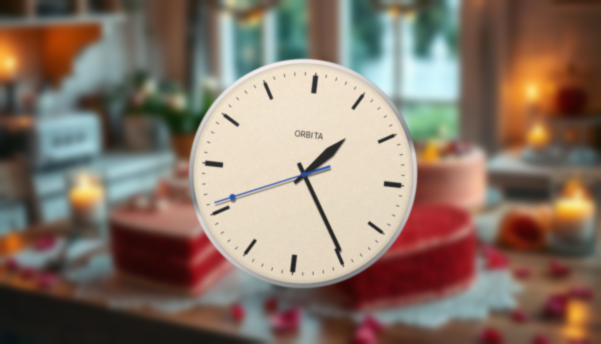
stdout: 1:24:41
